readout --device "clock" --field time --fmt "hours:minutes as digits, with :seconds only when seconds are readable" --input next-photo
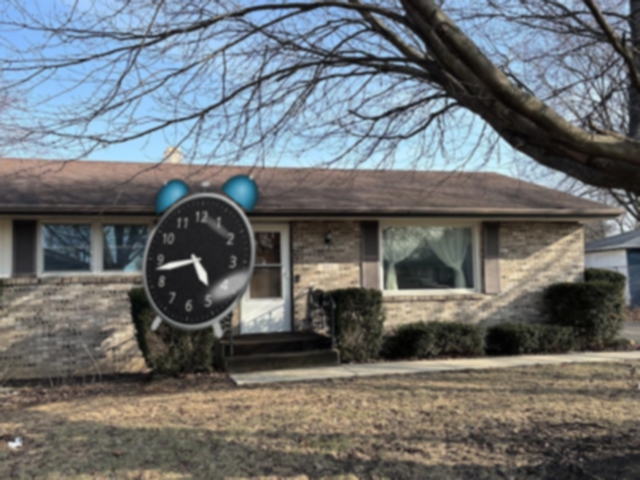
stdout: 4:43
